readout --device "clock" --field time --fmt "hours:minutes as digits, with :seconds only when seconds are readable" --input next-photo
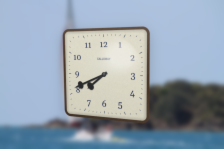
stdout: 7:41
